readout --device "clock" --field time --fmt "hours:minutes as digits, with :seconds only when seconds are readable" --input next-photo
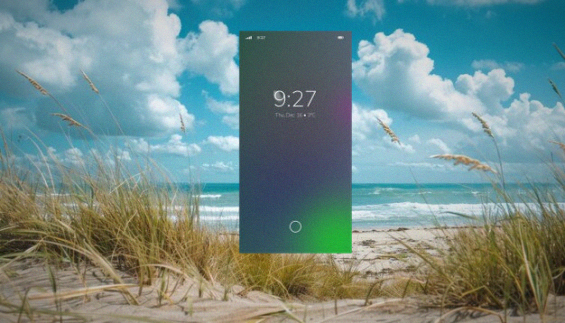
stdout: 9:27
